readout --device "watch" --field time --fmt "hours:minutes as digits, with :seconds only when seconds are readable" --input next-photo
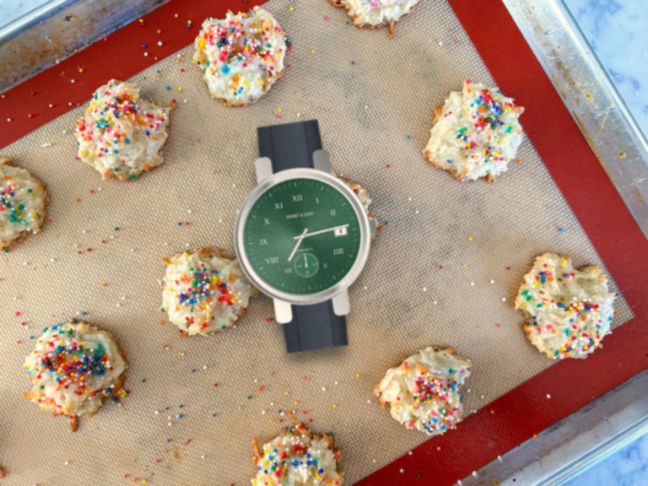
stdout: 7:14
